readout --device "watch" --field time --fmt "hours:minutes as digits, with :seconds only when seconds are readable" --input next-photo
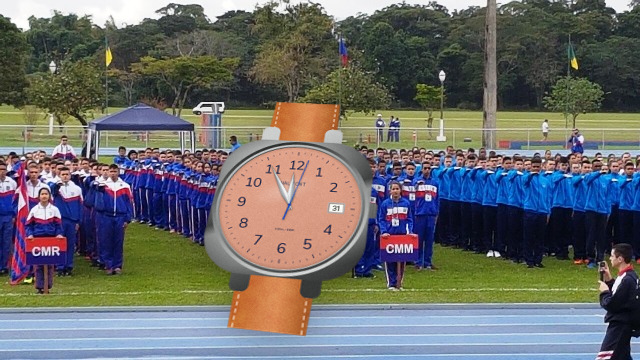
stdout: 11:55:02
